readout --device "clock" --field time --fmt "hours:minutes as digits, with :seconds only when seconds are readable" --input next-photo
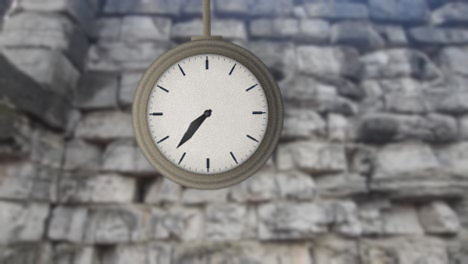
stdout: 7:37
